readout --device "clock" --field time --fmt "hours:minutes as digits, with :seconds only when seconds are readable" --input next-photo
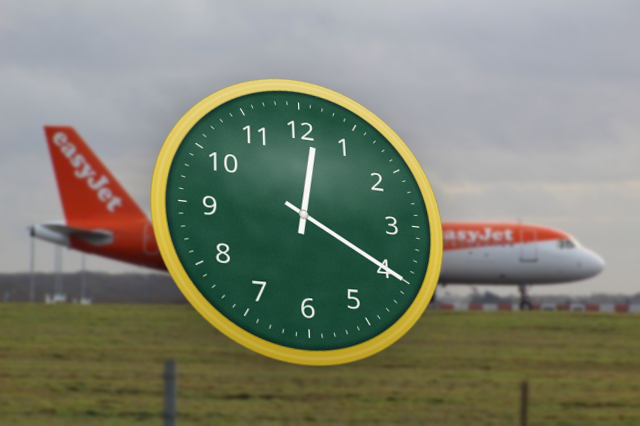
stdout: 12:20
